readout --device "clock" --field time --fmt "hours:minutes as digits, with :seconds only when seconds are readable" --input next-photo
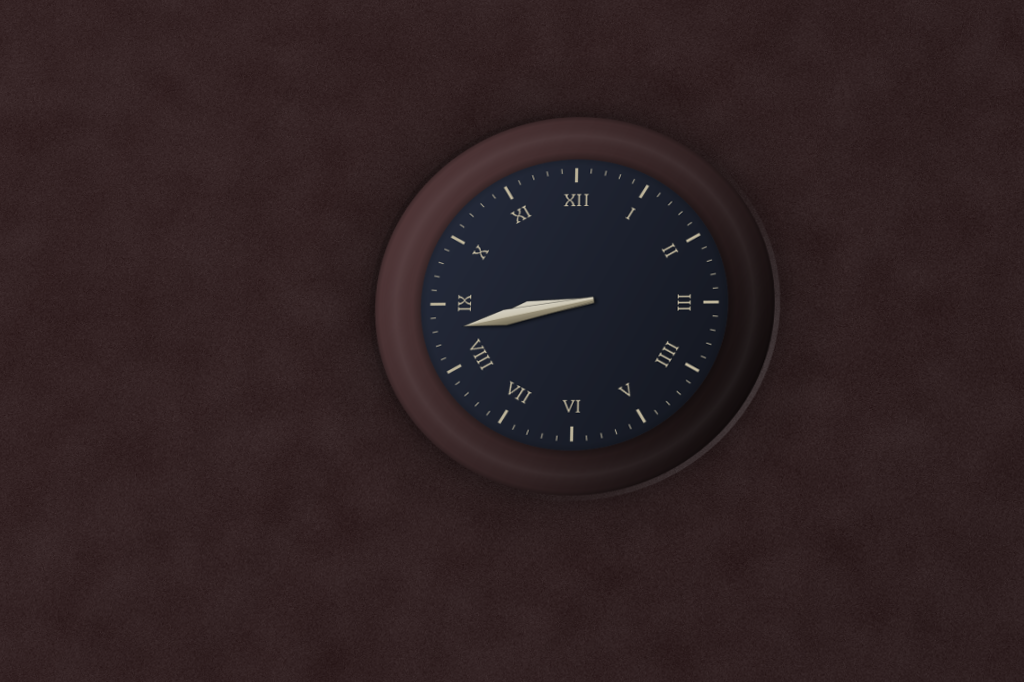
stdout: 8:43
